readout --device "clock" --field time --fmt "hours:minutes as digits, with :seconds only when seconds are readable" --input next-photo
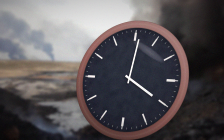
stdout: 4:01
